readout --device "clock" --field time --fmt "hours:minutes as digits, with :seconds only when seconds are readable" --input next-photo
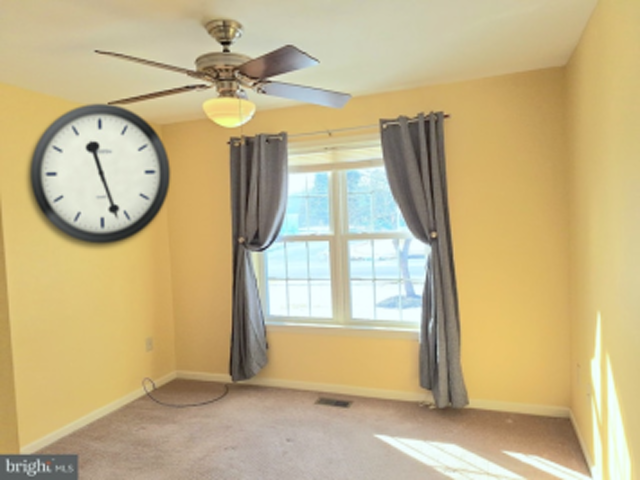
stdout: 11:27
